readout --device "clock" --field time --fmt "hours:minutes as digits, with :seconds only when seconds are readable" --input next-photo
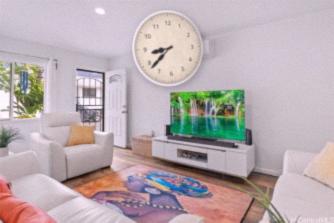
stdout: 8:38
